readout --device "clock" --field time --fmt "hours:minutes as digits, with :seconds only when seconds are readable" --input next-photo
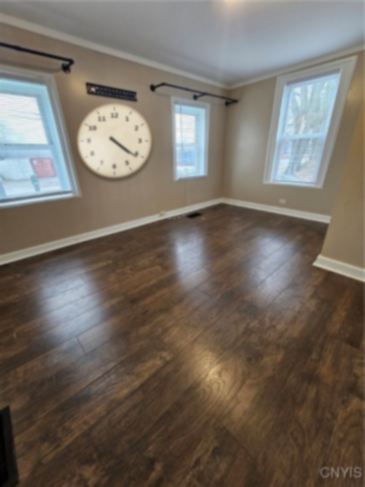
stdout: 4:21
